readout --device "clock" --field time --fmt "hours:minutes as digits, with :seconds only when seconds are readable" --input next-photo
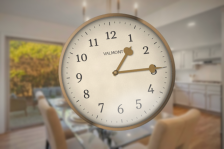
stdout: 1:15
